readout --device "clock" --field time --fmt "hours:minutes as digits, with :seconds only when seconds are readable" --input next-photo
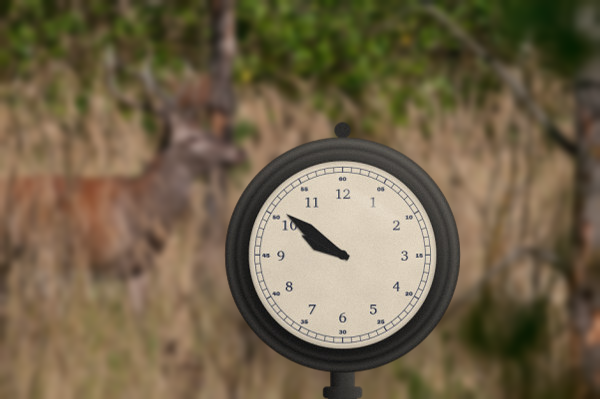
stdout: 9:51
